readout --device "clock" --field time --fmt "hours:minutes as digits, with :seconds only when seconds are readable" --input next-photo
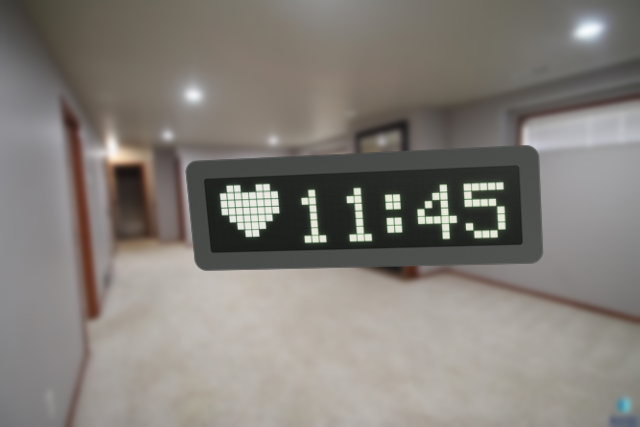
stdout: 11:45
